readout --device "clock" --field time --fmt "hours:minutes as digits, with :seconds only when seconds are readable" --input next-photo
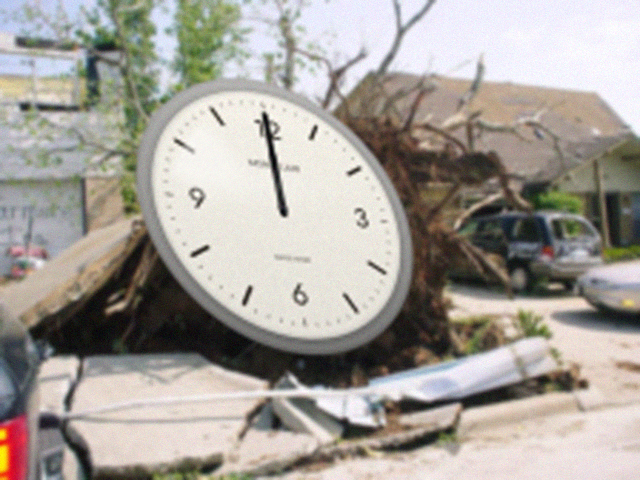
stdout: 12:00
